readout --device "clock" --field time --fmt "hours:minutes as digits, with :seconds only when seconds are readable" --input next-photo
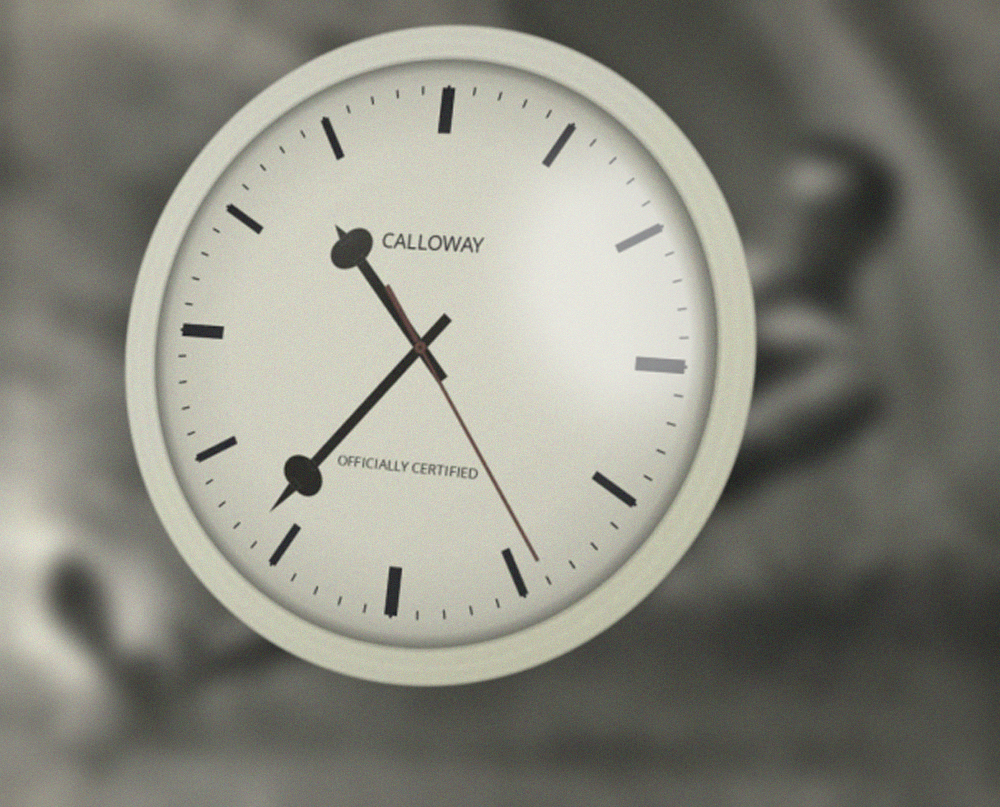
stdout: 10:36:24
